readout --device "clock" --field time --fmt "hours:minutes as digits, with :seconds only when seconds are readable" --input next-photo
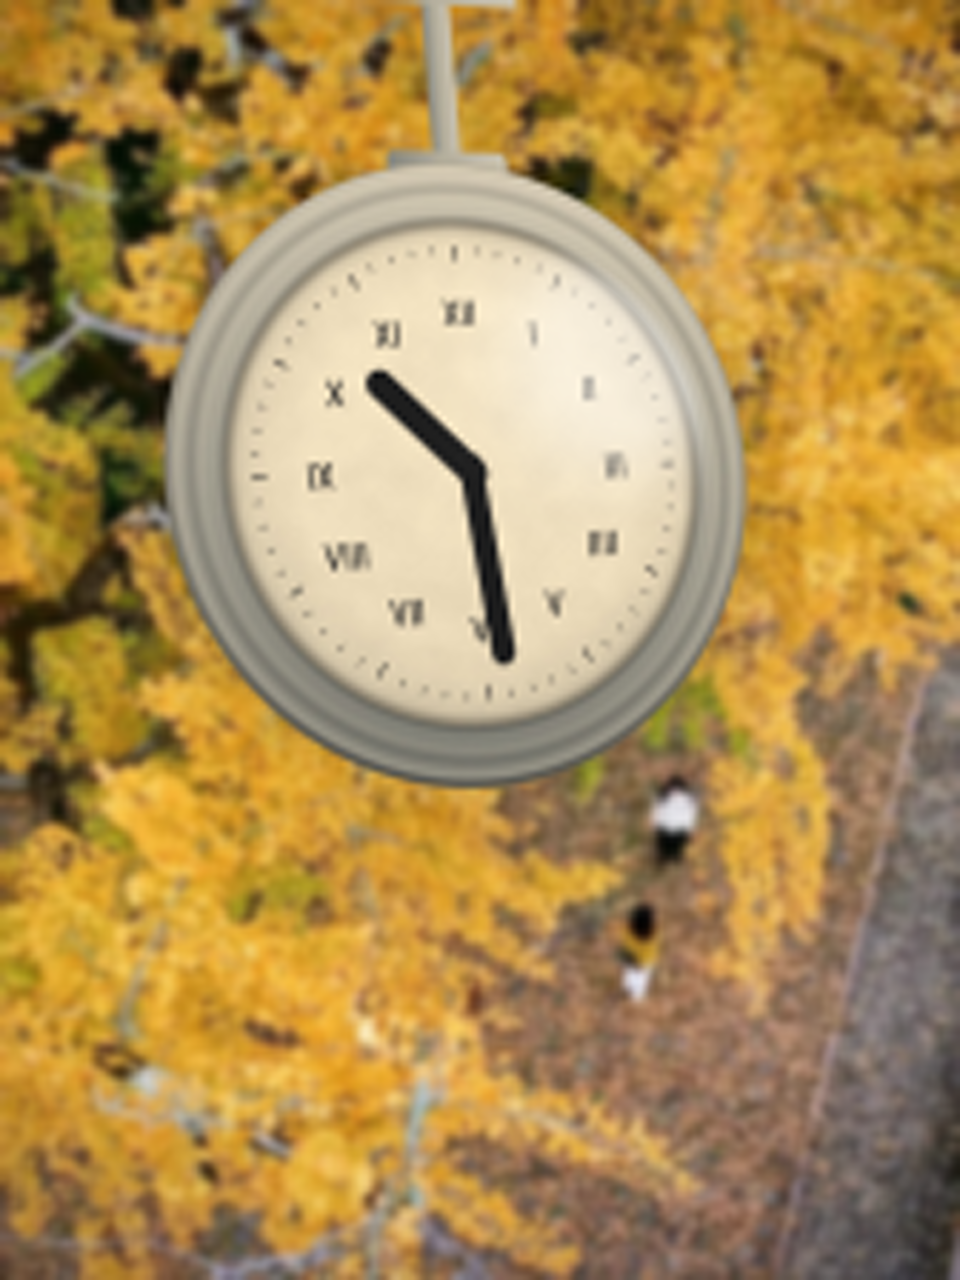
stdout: 10:29
